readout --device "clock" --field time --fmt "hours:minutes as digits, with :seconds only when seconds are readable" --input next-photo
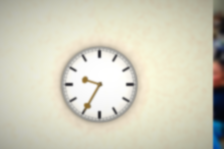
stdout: 9:35
